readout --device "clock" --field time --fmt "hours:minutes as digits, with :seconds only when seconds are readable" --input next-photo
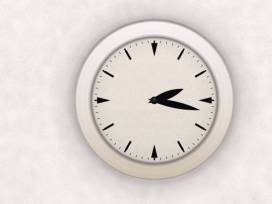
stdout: 2:17
